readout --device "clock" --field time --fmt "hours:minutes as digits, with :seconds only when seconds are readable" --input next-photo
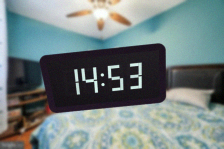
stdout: 14:53
